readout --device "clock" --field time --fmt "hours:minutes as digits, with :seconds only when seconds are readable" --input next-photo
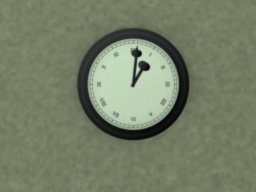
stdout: 1:01
